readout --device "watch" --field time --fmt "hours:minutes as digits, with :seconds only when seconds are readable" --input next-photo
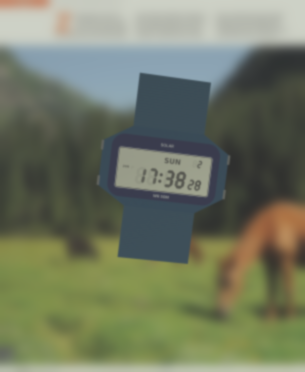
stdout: 17:38:28
